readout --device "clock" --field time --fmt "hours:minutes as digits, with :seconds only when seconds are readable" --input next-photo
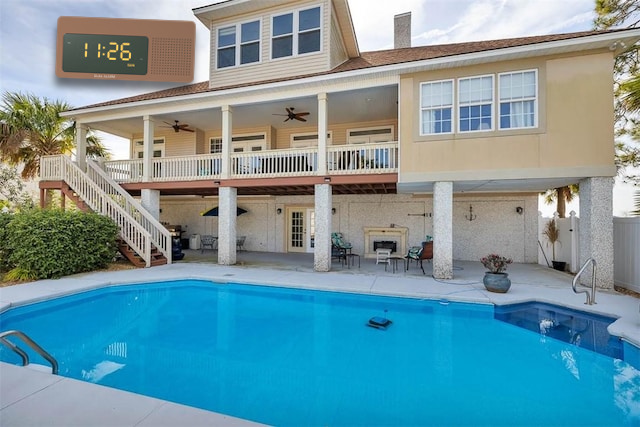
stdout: 11:26
